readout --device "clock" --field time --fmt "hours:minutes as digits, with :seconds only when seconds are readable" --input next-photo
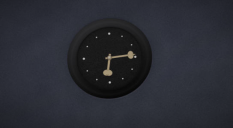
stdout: 6:14
